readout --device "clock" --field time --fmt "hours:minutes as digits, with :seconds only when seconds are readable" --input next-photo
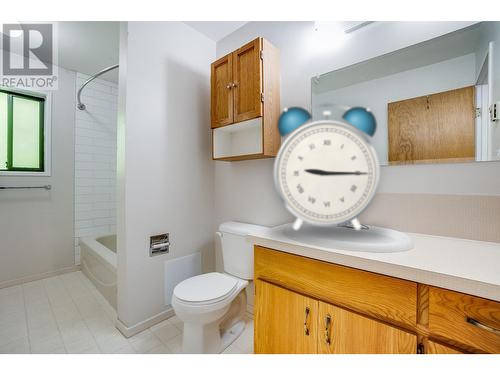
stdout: 9:15
